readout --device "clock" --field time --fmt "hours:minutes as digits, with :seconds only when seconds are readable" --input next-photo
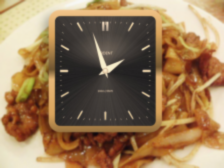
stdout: 1:57
